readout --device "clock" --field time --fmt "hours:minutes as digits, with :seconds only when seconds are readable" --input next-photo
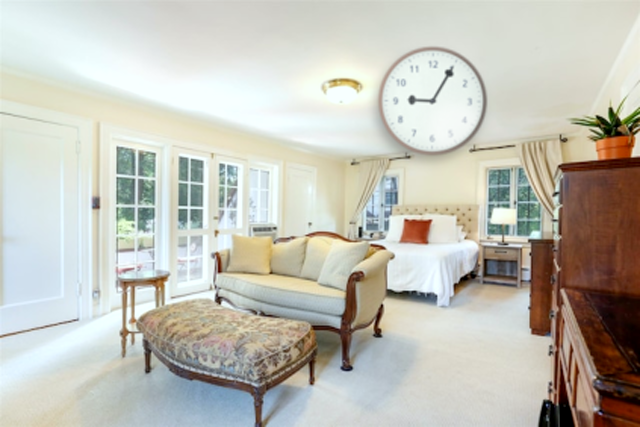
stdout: 9:05
